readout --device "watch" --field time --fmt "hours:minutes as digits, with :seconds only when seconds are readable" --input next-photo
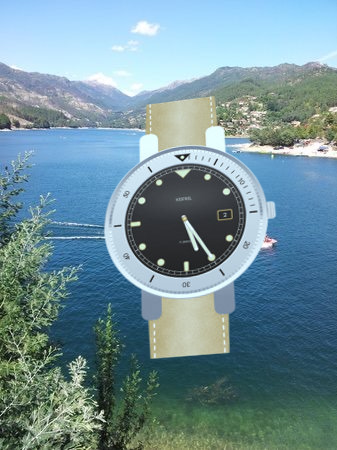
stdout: 5:25
